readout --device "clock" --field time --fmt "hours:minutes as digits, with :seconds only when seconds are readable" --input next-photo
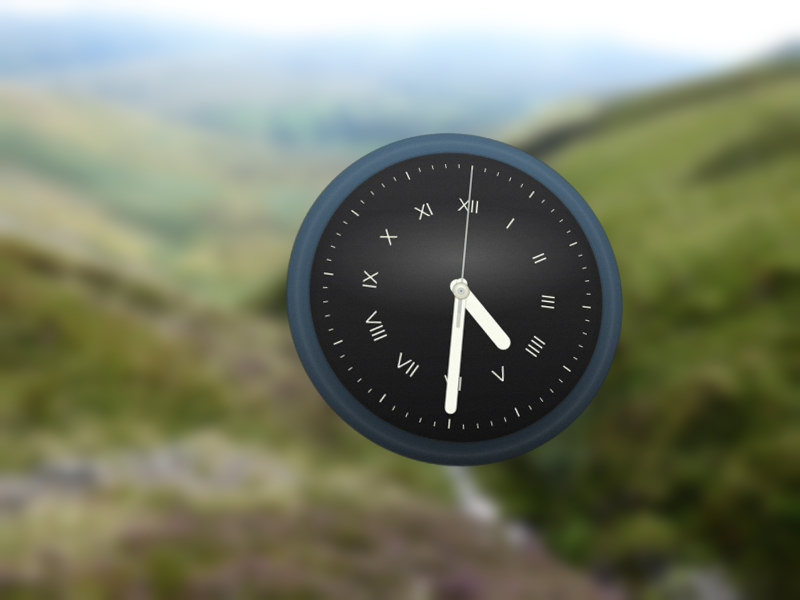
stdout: 4:30:00
